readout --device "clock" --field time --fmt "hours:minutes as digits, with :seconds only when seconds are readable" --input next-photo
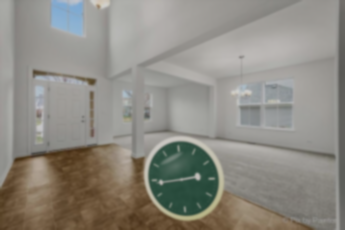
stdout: 2:44
